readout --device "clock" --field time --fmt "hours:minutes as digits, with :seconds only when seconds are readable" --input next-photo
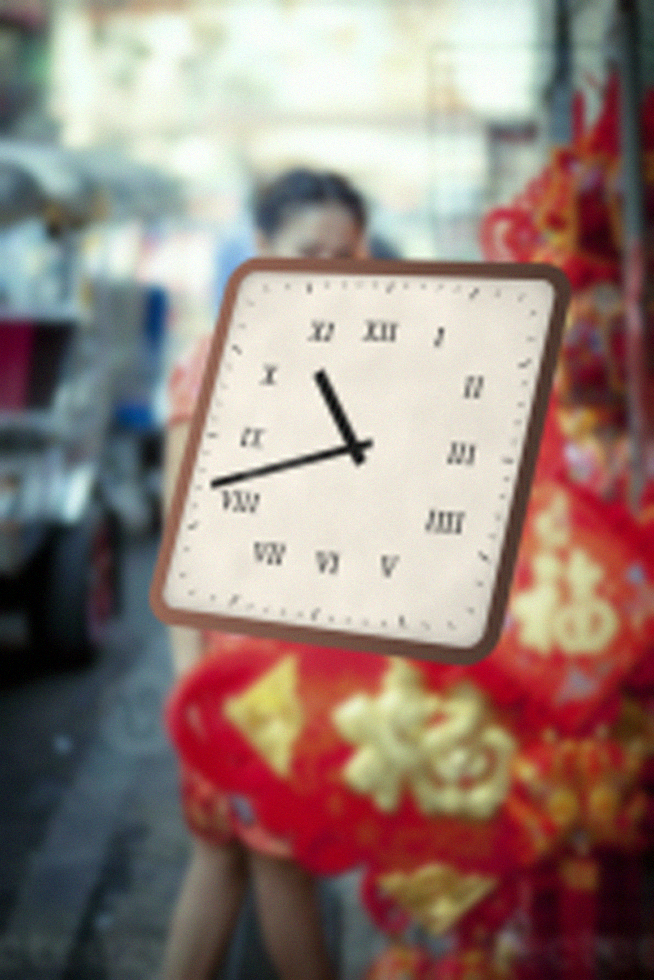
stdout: 10:42
